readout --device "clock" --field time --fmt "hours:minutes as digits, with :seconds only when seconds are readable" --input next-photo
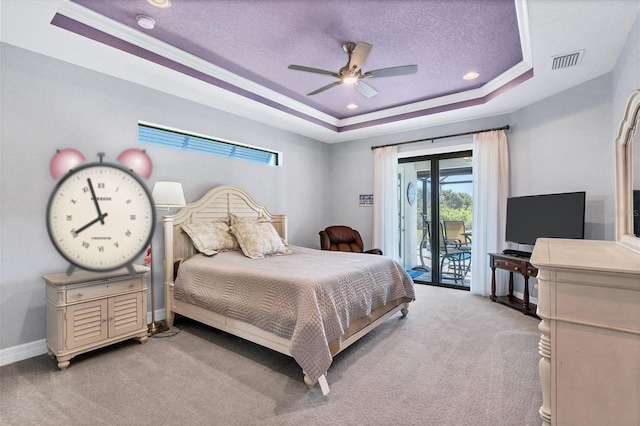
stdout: 7:57
